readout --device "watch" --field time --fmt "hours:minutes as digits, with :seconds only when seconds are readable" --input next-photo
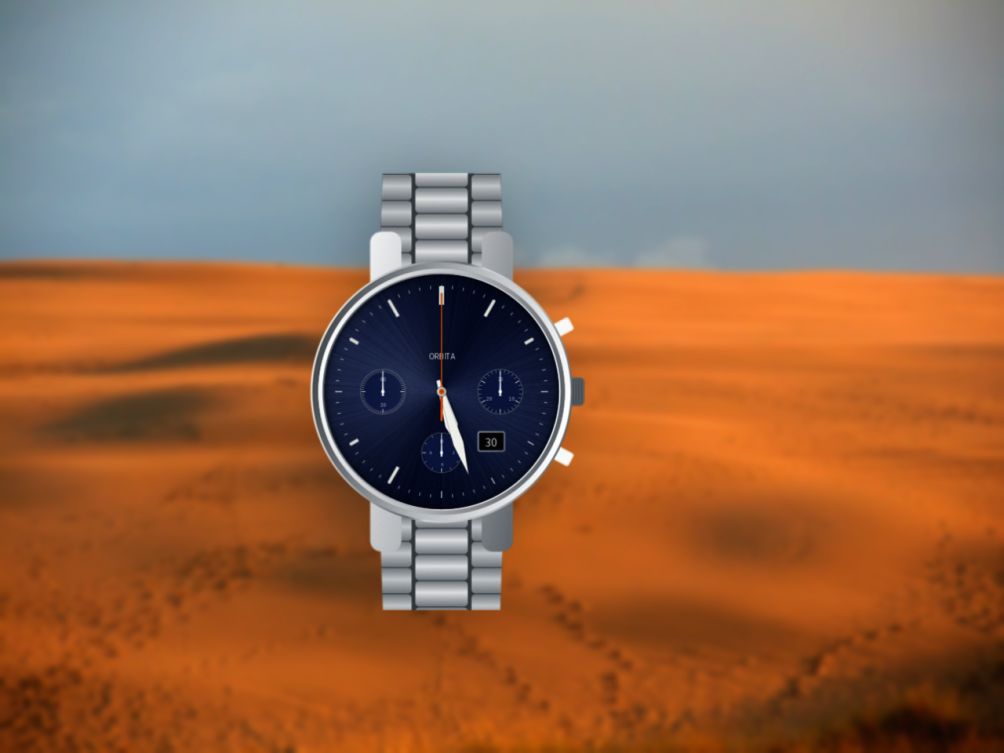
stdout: 5:27
